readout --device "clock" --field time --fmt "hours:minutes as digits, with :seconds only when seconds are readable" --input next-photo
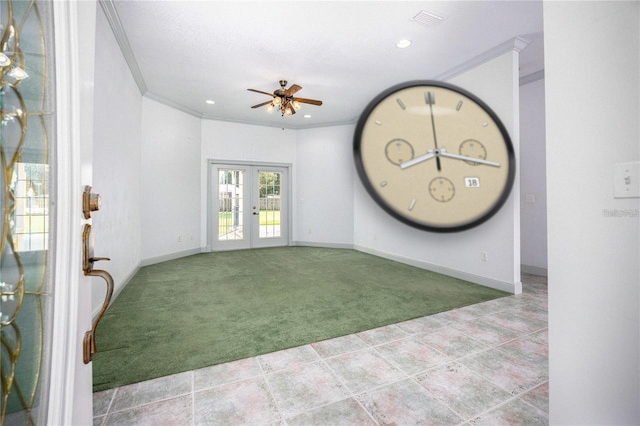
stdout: 8:17
